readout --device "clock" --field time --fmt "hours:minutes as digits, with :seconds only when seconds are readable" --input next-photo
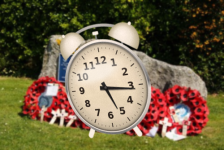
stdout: 5:16
